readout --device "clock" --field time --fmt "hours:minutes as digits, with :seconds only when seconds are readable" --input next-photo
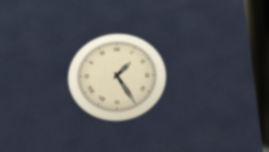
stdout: 1:25
